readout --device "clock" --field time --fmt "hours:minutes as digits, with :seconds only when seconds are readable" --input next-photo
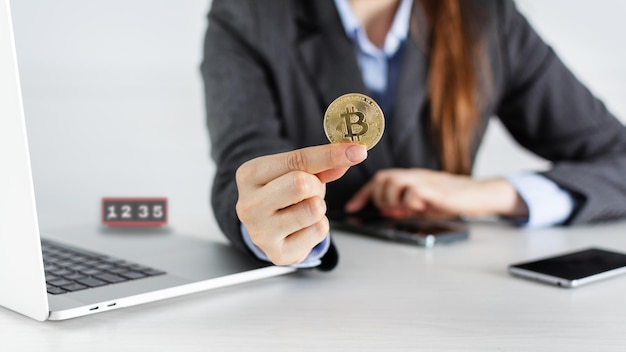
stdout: 12:35
